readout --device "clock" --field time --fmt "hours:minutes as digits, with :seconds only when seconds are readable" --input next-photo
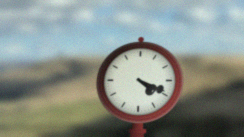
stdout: 4:19
